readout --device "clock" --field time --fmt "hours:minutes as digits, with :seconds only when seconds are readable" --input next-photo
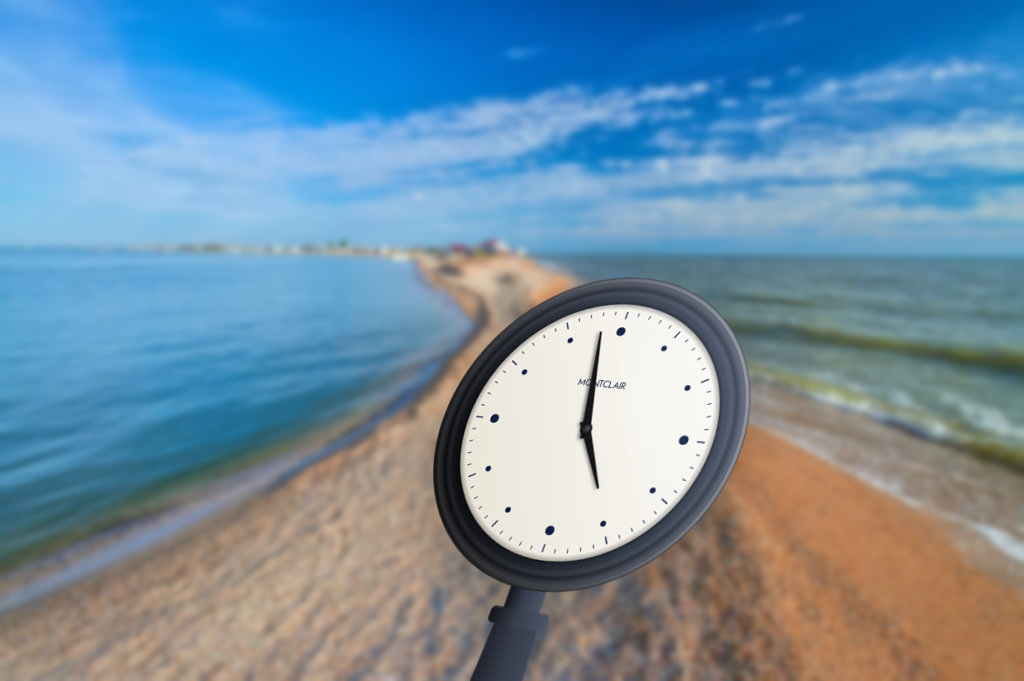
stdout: 4:58
